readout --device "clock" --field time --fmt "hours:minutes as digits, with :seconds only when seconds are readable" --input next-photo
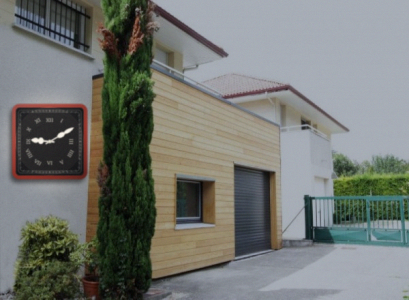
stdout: 9:10
